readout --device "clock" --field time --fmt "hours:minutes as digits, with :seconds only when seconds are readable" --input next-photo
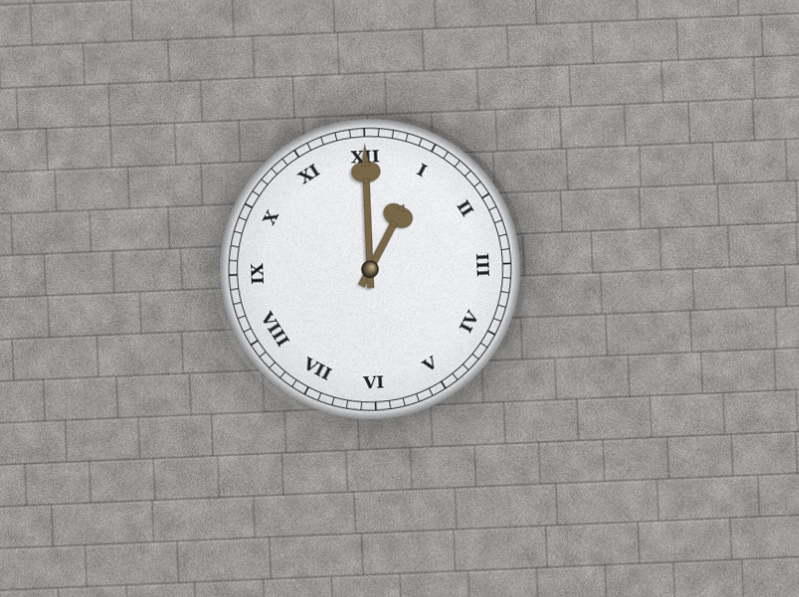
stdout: 1:00
